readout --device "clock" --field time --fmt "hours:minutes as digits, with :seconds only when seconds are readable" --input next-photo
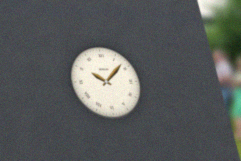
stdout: 10:08
